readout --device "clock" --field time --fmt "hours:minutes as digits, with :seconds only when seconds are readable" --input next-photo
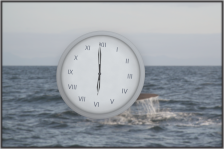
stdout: 5:59
